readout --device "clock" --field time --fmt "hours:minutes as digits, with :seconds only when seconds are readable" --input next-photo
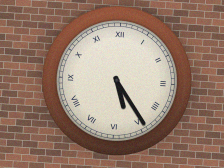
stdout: 5:24
